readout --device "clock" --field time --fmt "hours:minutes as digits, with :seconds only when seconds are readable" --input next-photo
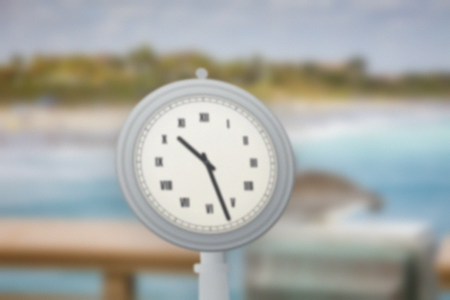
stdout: 10:27
